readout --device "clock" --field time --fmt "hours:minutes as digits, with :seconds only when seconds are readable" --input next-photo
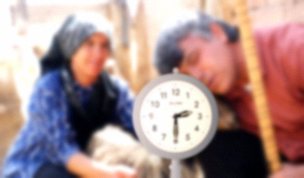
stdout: 2:30
